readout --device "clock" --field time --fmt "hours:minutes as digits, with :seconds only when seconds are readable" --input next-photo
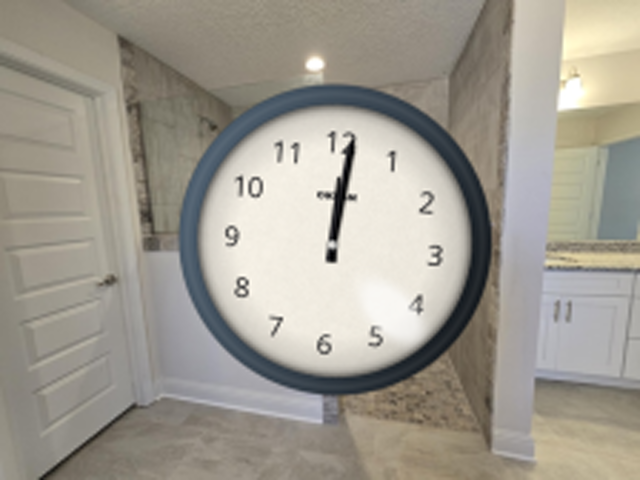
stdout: 12:01
